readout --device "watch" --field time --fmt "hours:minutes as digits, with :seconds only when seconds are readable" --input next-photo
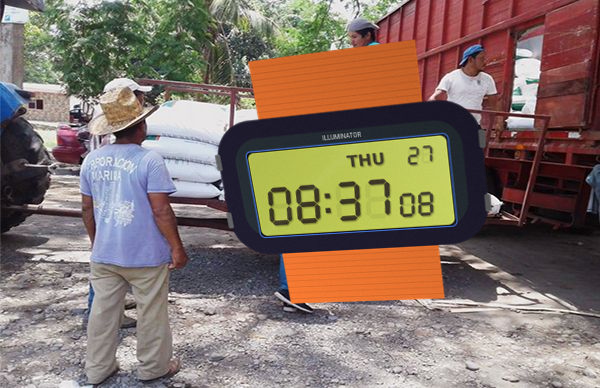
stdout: 8:37:08
